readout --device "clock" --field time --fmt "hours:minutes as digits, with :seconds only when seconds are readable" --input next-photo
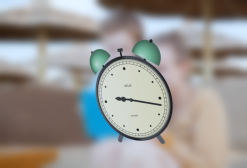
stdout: 9:17
